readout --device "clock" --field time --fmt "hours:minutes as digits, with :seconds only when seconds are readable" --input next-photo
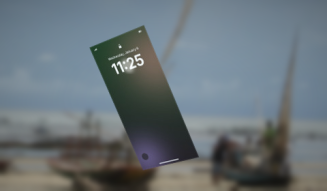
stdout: 11:25
